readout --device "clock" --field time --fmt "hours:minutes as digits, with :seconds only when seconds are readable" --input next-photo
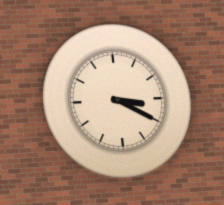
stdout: 3:20
